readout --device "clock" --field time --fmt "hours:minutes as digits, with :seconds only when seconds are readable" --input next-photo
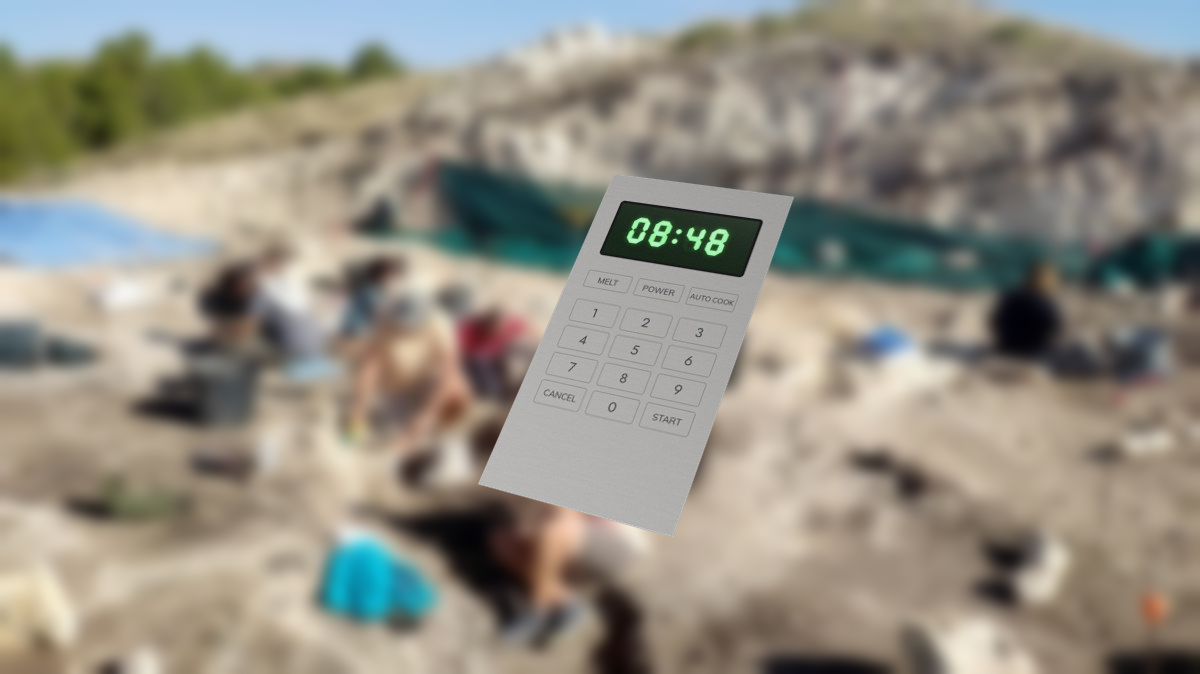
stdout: 8:48
